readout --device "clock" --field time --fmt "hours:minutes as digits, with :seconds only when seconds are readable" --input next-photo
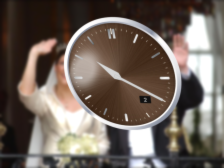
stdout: 10:20
